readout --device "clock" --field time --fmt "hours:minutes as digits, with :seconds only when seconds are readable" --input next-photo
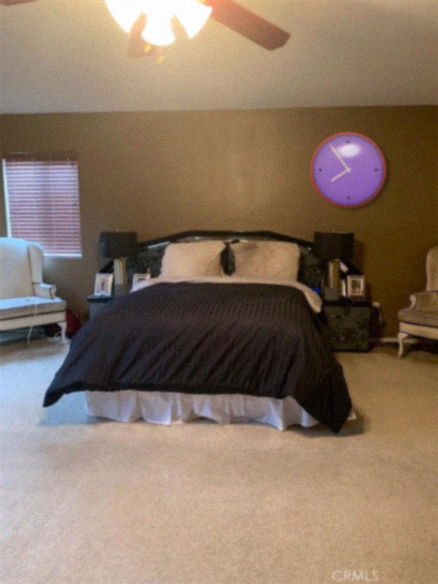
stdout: 7:54
